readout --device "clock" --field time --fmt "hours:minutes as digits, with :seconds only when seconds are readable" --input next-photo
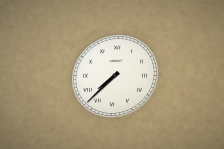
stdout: 7:37
